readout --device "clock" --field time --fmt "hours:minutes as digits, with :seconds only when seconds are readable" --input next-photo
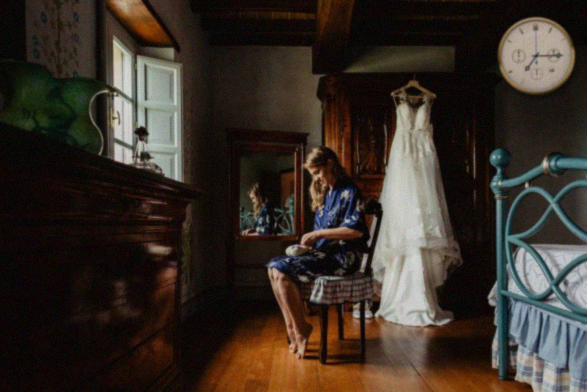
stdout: 7:15
